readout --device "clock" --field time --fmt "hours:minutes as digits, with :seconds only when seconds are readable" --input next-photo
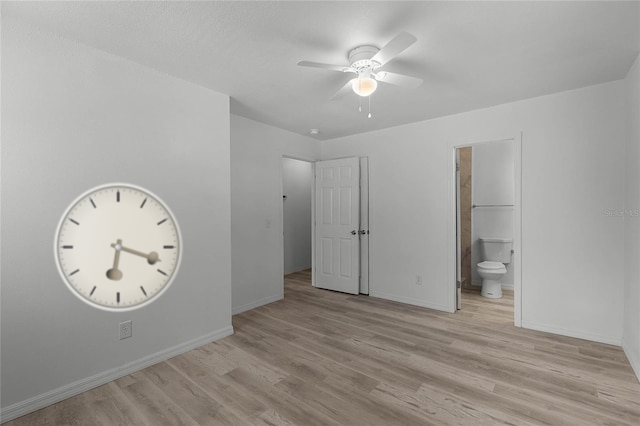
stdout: 6:18
